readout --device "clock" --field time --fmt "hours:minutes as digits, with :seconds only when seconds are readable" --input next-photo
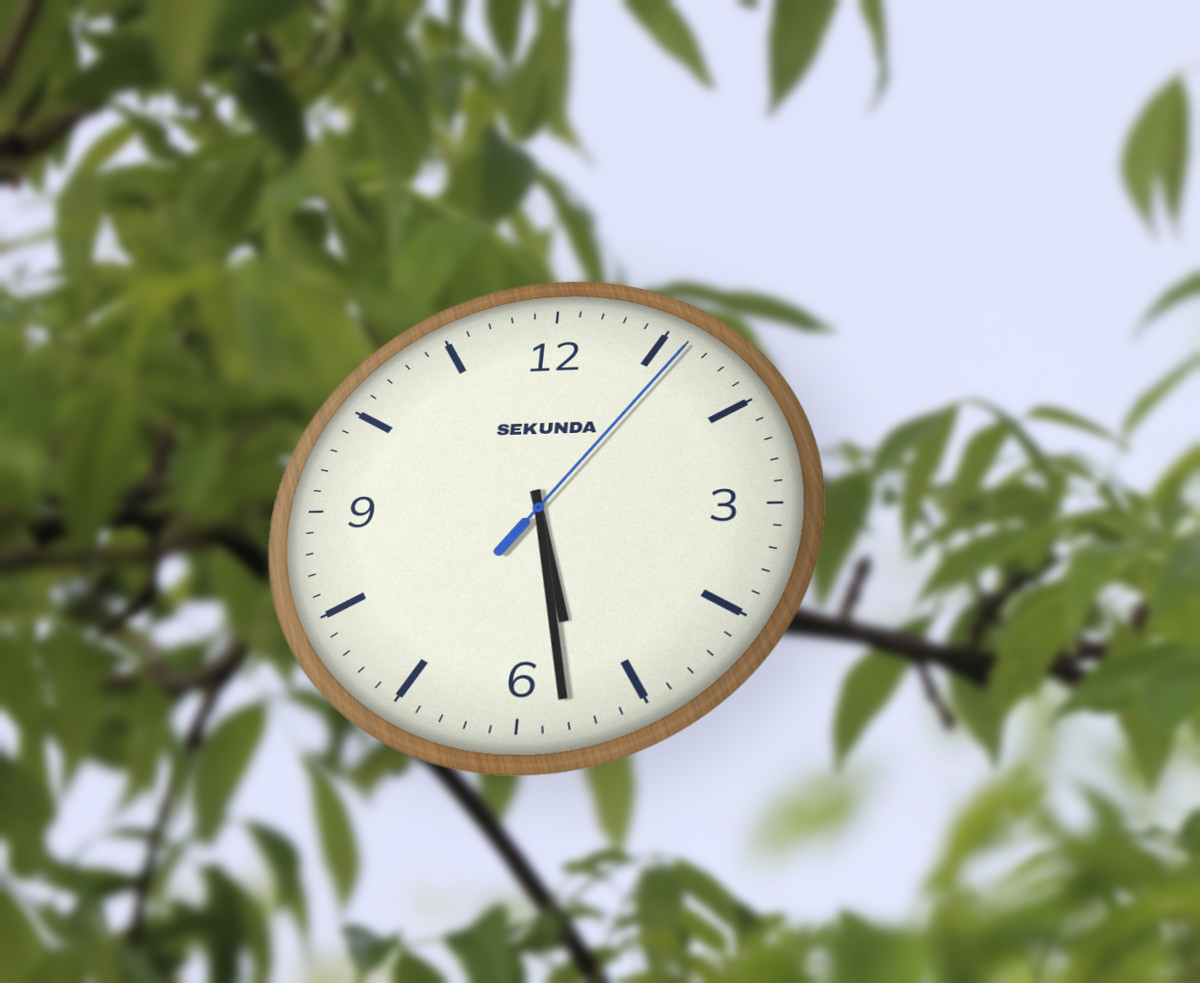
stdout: 5:28:06
